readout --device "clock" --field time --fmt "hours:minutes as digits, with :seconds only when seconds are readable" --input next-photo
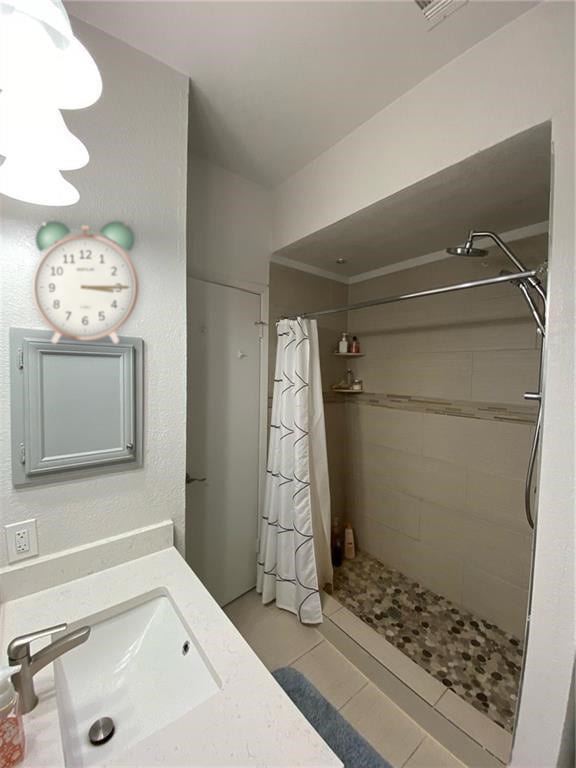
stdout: 3:15
